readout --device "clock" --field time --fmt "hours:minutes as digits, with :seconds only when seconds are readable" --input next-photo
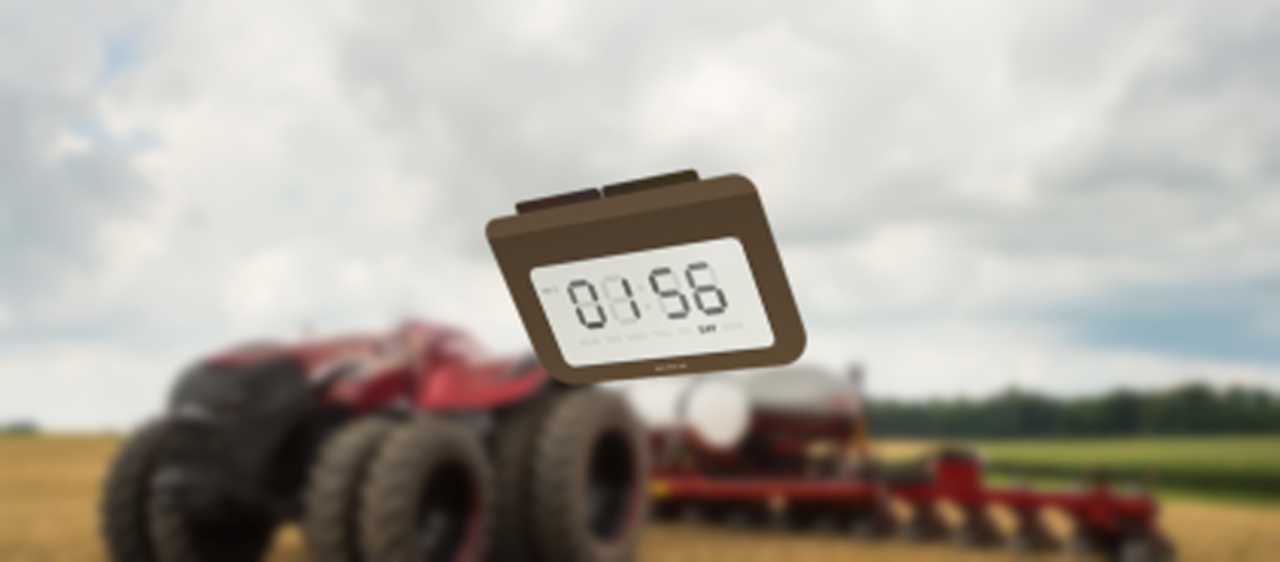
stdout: 1:56
